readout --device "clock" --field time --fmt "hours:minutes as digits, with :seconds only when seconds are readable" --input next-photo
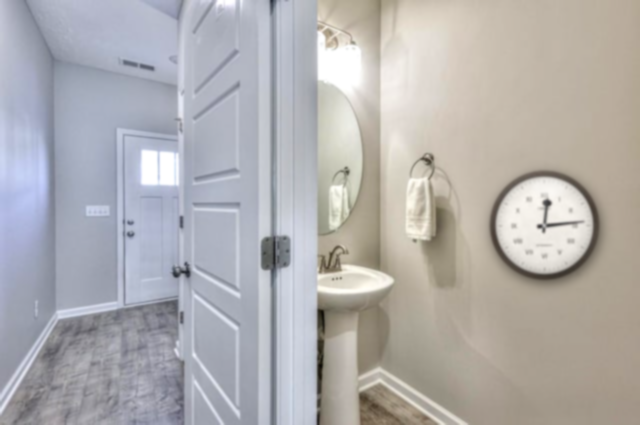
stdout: 12:14
